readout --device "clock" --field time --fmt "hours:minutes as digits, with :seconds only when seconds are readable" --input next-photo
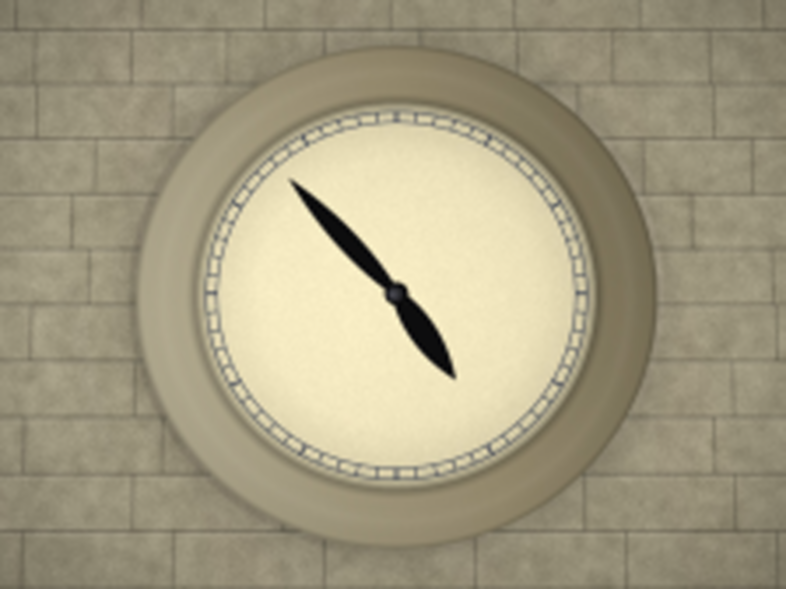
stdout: 4:53
